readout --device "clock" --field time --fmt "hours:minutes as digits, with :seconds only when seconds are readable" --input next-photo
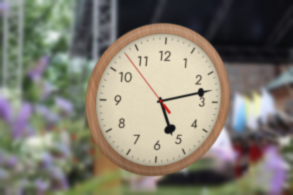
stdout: 5:12:53
